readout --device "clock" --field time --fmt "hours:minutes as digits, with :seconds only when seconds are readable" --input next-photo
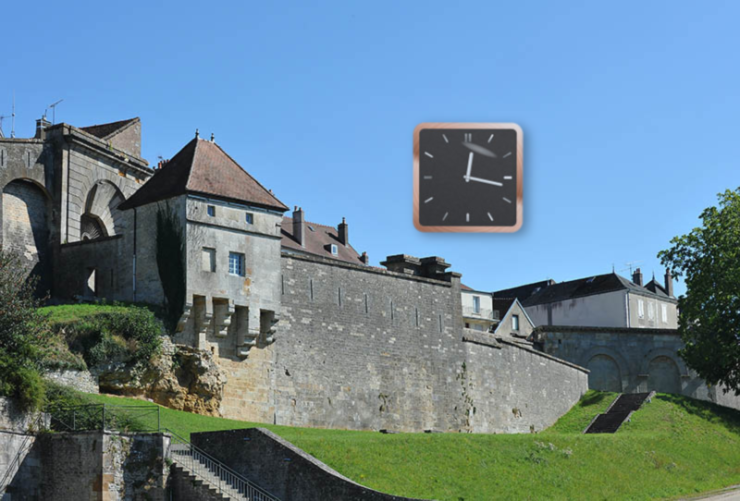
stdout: 12:17
